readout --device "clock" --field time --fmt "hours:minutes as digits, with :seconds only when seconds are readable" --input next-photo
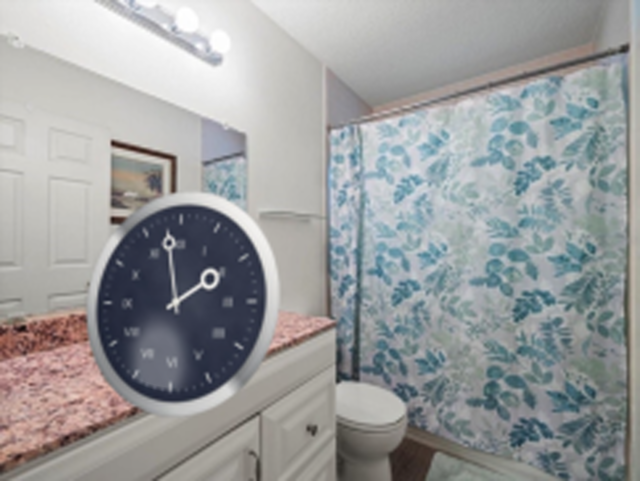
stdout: 1:58
